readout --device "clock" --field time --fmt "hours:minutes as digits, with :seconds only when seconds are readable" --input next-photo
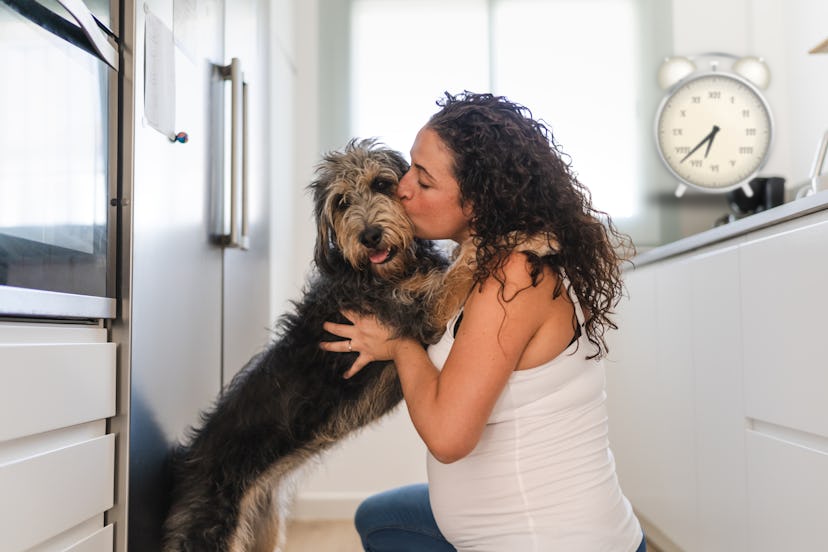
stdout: 6:38
